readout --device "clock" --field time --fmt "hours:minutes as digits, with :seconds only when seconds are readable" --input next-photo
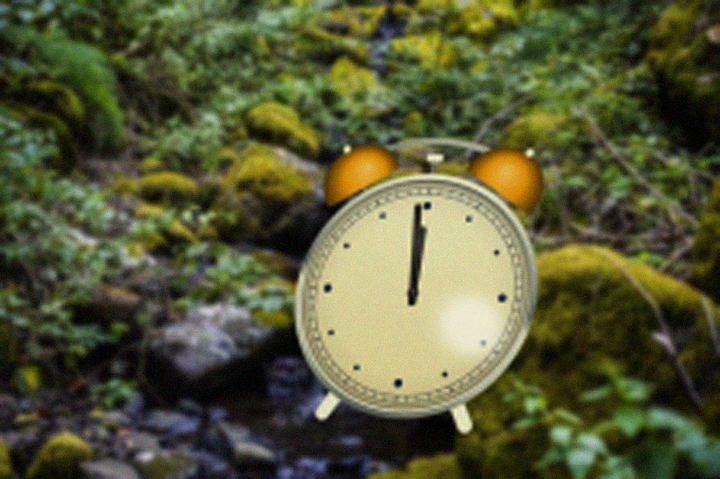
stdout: 11:59
